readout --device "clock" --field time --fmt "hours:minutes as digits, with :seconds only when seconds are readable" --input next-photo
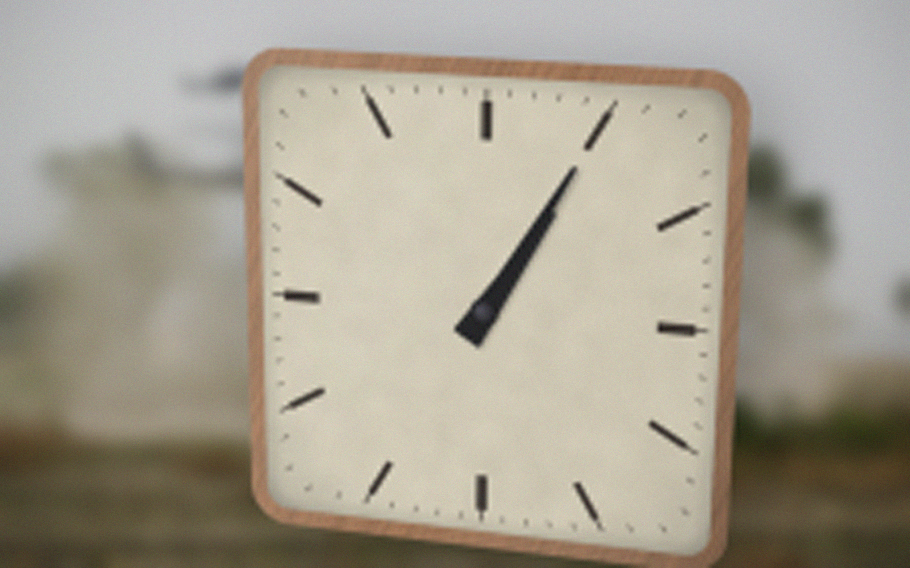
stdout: 1:05
